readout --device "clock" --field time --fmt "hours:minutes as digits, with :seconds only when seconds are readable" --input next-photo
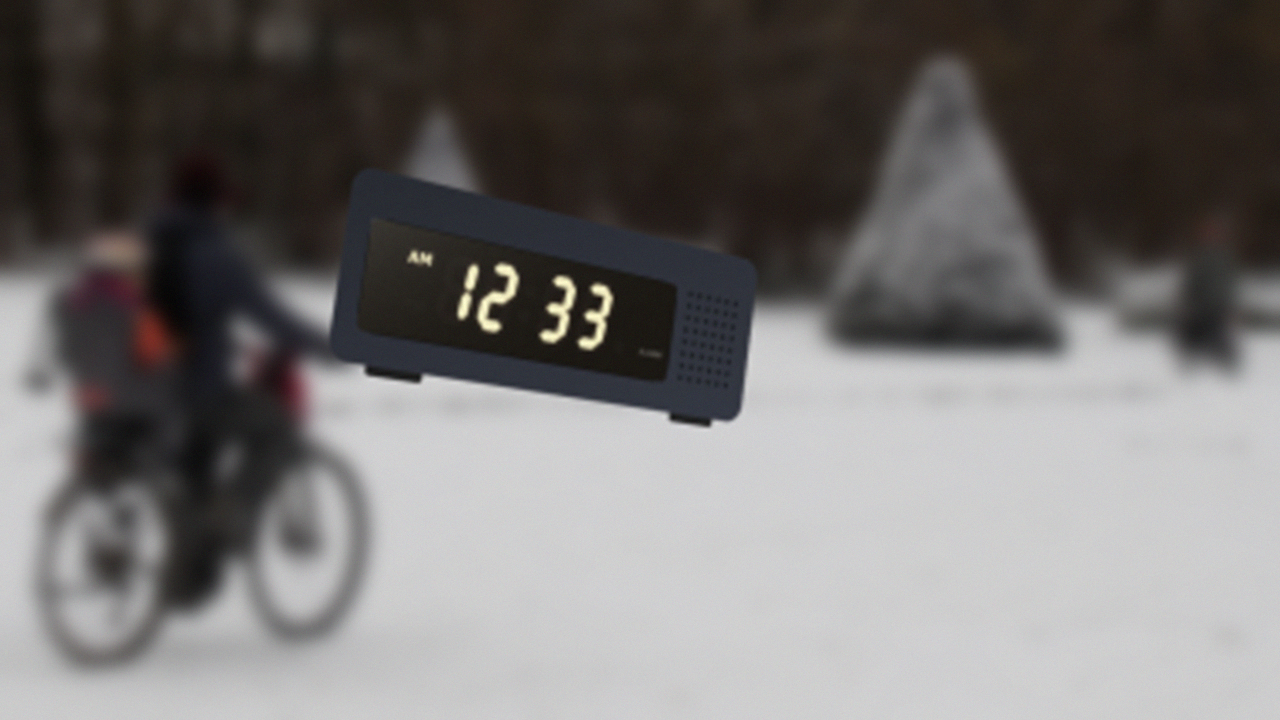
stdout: 12:33
